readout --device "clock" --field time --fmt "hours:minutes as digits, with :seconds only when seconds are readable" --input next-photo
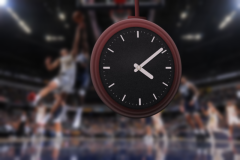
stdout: 4:09
